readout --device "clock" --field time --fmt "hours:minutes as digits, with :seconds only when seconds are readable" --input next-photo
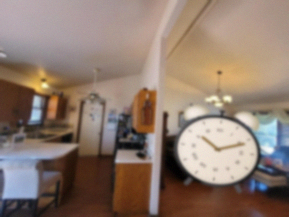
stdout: 10:11
